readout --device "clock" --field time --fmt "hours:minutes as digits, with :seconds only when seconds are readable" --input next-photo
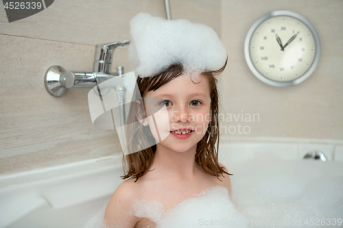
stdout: 11:07
